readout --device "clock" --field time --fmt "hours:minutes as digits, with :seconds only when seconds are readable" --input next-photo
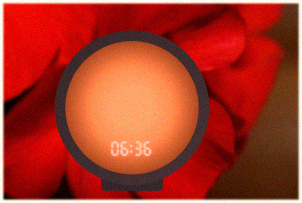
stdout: 6:36
